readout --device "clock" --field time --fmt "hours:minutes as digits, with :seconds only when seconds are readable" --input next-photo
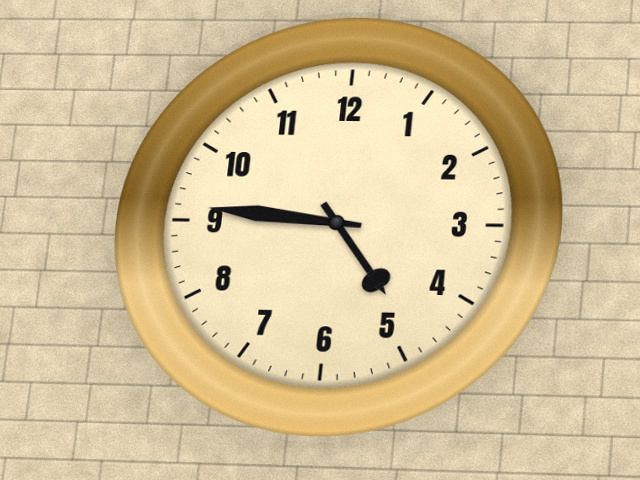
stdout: 4:46
